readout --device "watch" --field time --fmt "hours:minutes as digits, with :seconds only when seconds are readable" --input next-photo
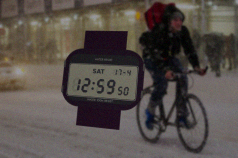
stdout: 12:59:50
